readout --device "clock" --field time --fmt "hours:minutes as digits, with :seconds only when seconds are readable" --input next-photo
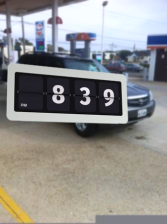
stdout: 8:39
